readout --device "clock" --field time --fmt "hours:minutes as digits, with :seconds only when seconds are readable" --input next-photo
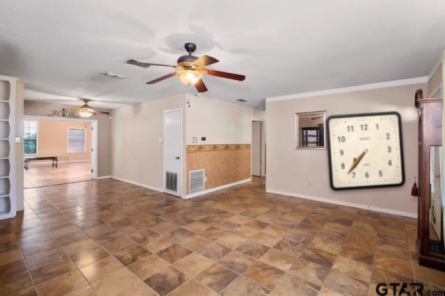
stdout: 7:37
